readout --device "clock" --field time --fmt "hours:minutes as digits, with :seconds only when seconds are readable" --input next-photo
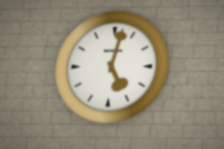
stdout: 5:02
